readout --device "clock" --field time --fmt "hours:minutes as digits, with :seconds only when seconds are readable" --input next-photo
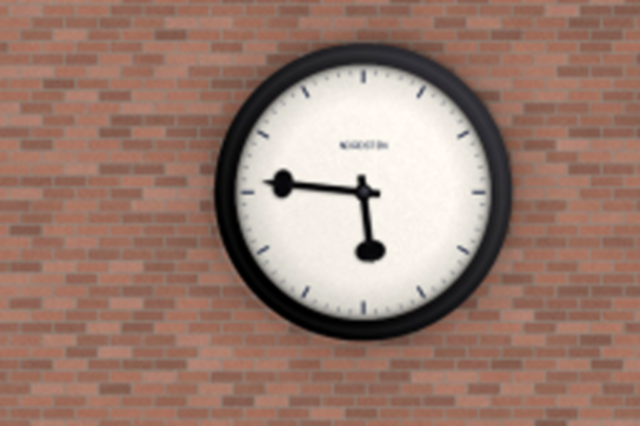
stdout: 5:46
